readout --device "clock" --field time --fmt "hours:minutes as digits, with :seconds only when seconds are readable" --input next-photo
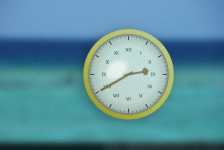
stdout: 2:40
